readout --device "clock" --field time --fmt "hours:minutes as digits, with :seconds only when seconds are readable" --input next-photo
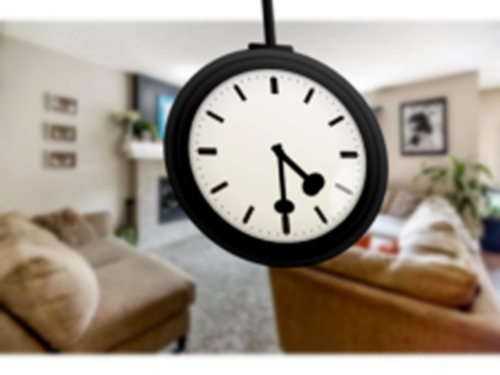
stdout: 4:30
